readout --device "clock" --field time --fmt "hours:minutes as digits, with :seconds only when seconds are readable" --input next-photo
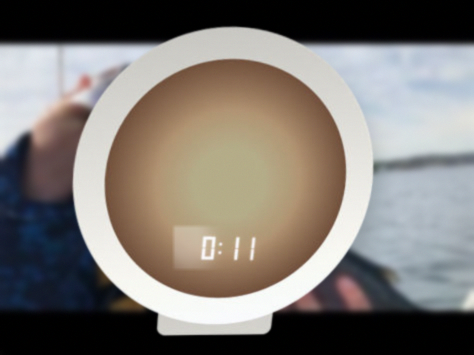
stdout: 0:11
